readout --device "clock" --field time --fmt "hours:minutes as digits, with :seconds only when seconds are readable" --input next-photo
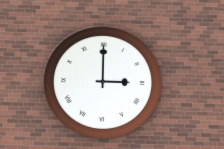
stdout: 3:00
